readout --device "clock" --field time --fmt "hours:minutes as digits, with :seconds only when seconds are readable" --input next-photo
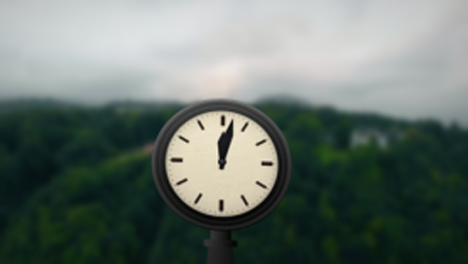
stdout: 12:02
